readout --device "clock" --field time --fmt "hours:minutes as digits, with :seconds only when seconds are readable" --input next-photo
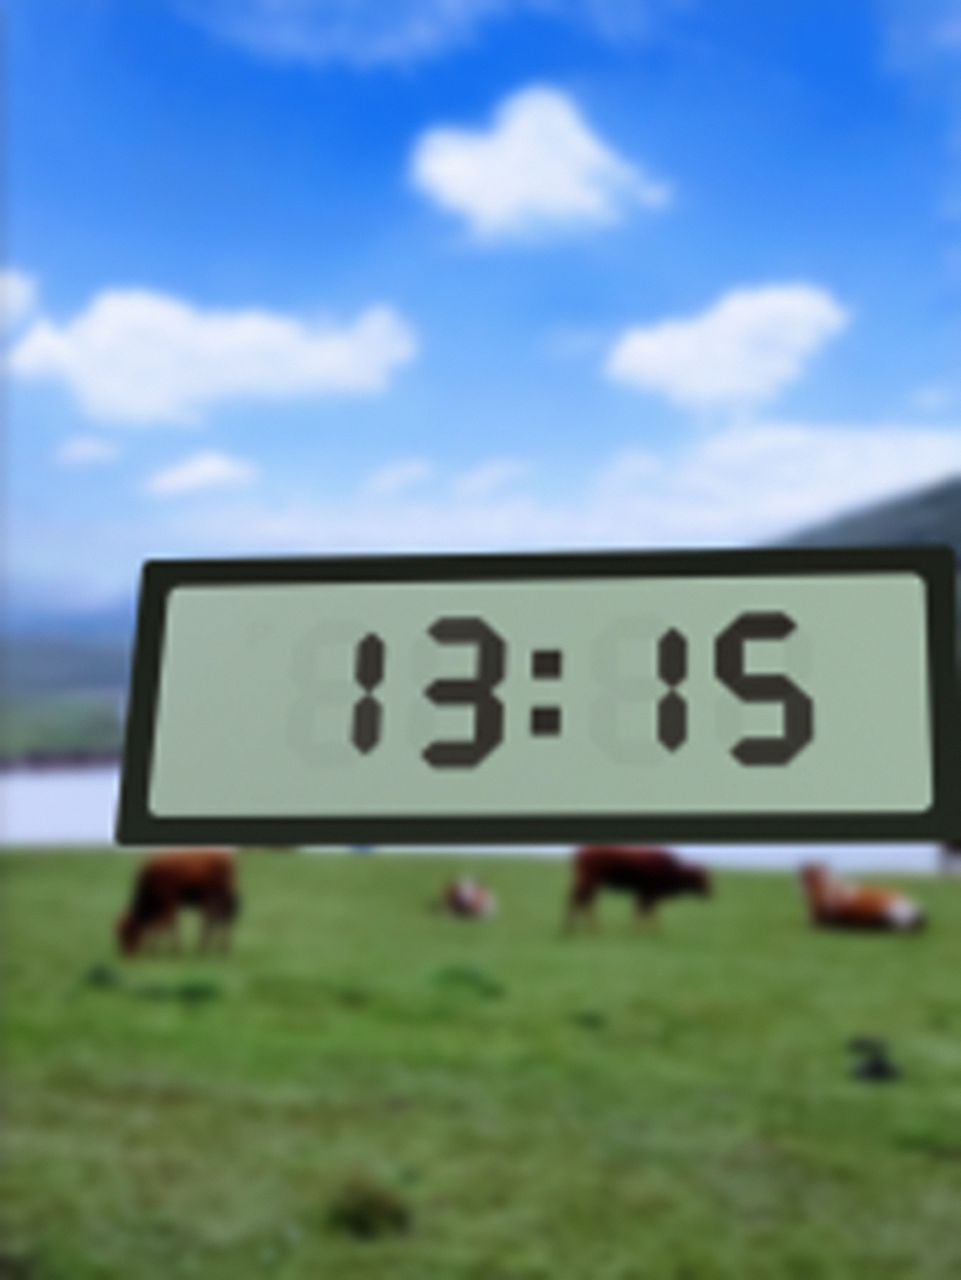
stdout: 13:15
